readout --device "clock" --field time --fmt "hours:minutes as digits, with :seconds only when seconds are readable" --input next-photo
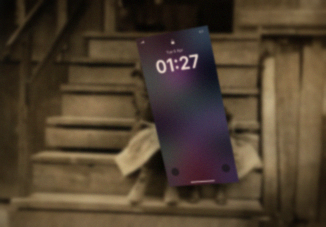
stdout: 1:27
